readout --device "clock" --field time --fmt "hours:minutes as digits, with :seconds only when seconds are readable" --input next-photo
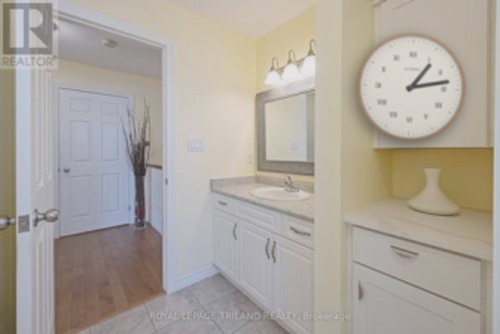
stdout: 1:13
